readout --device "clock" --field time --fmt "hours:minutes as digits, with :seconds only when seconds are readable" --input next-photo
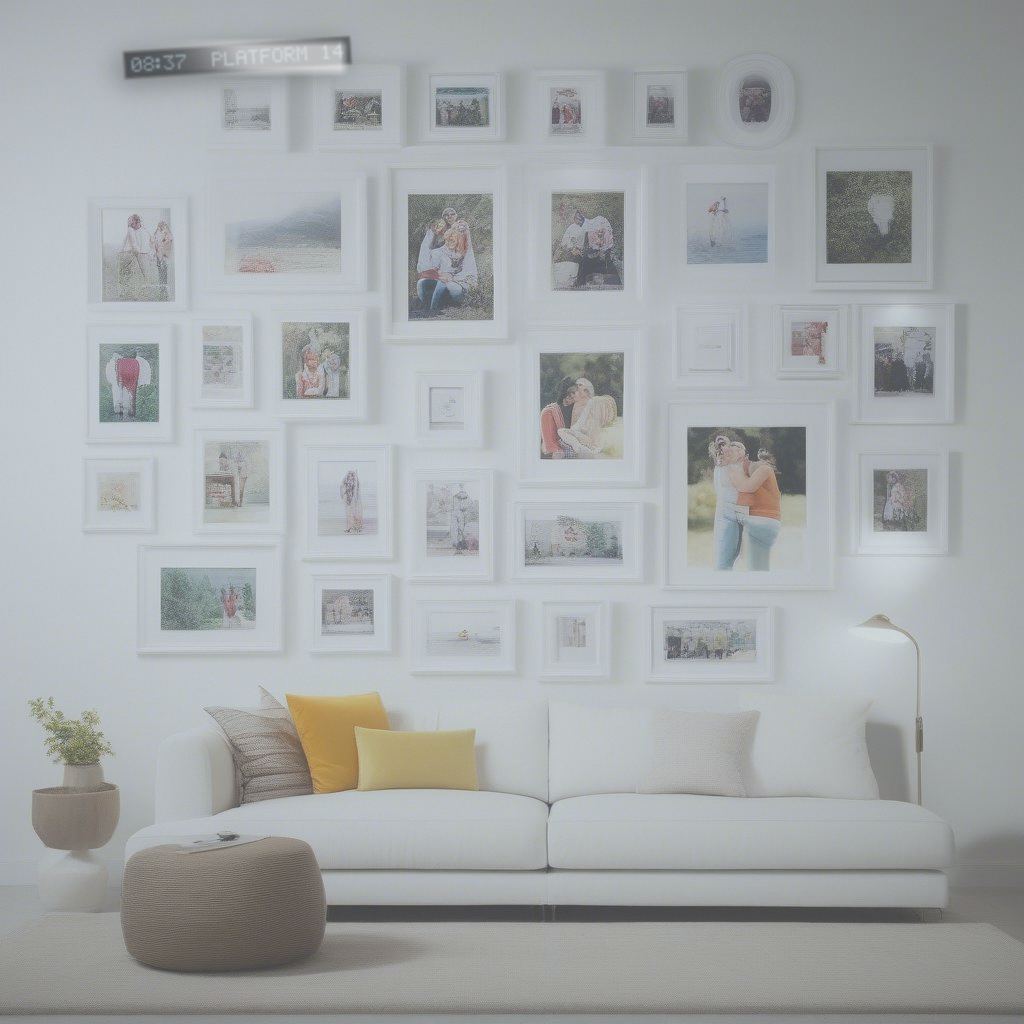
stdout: 8:37
